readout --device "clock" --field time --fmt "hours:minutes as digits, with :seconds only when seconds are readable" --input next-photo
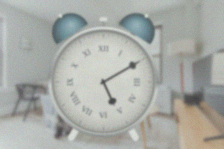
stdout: 5:10
